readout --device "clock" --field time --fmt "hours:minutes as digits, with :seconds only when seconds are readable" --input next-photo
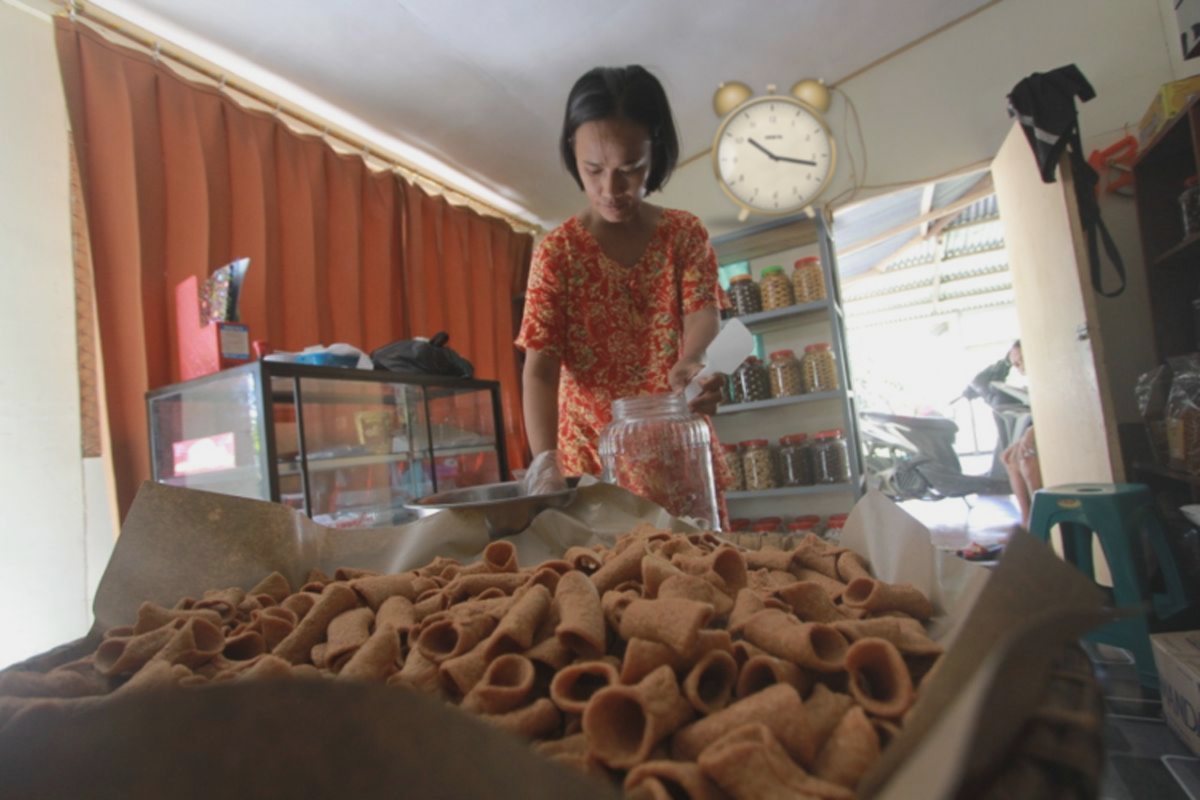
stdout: 10:17
